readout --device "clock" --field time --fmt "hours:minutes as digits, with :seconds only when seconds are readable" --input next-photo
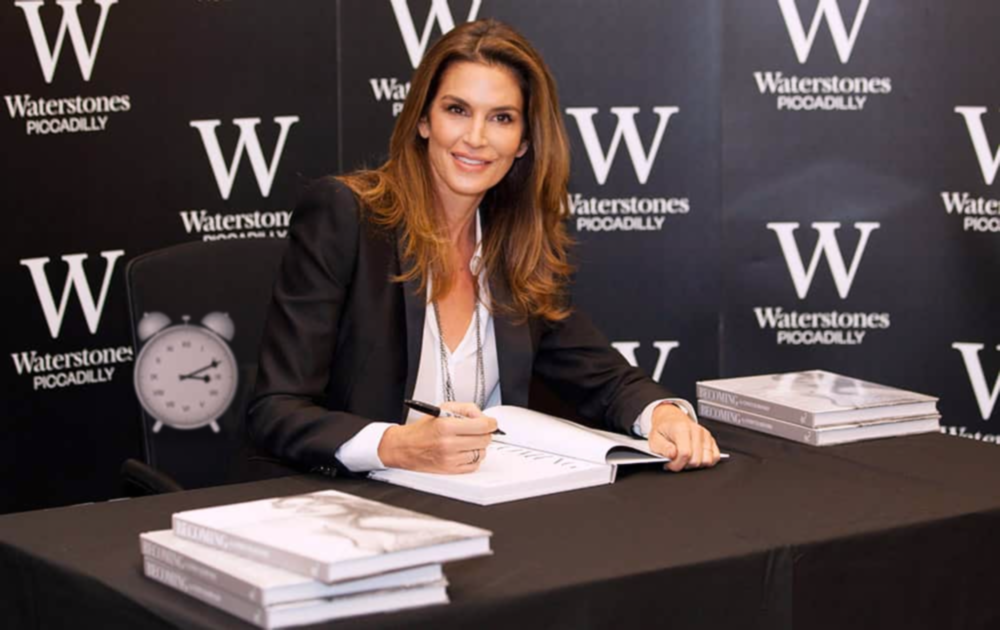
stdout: 3:11
